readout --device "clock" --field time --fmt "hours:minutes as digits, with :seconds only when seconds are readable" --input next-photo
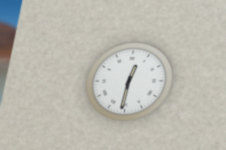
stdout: 12:31
